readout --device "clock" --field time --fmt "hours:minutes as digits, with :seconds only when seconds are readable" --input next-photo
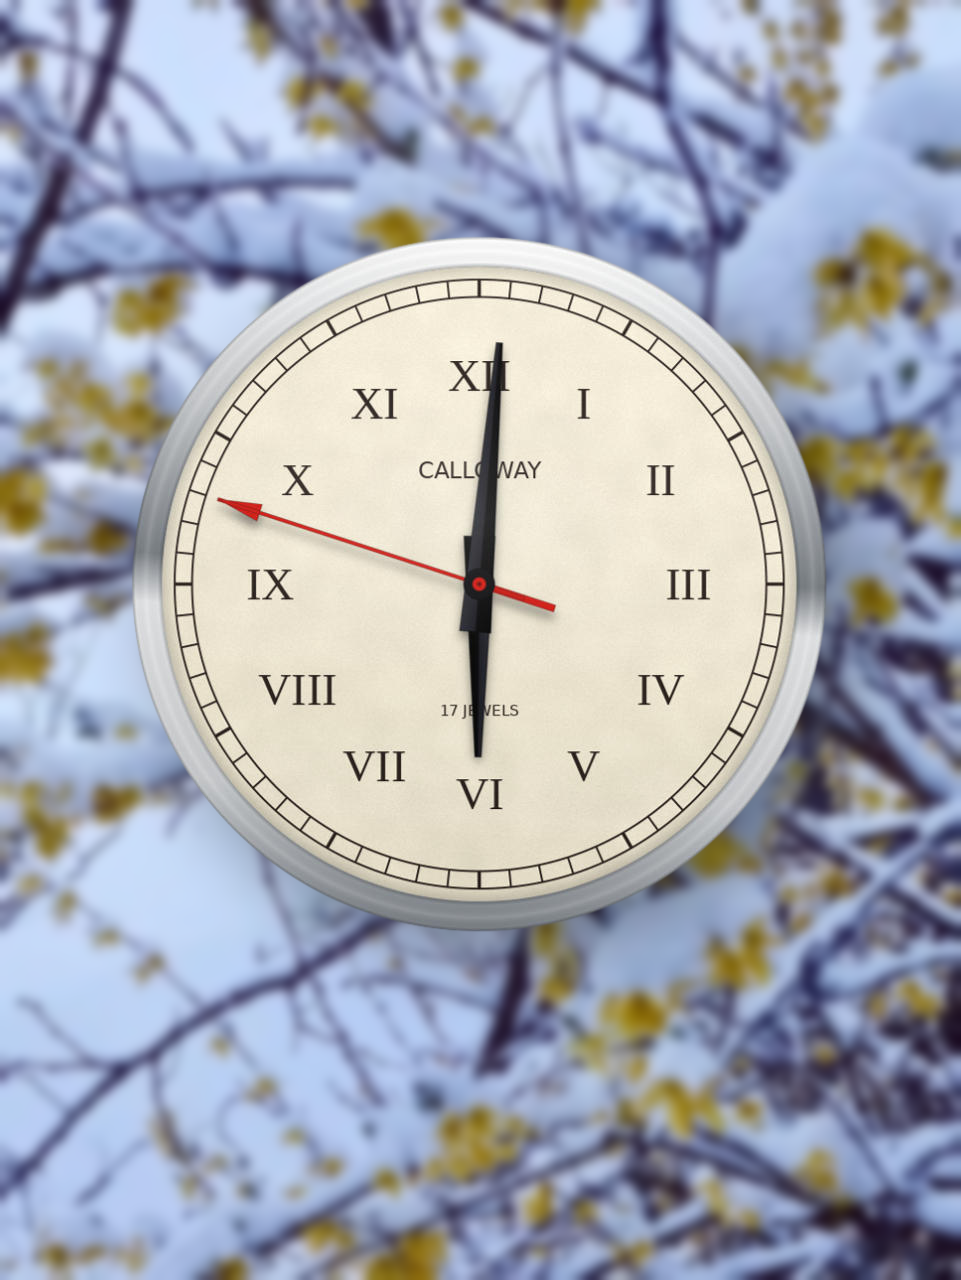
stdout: 6:00:48
